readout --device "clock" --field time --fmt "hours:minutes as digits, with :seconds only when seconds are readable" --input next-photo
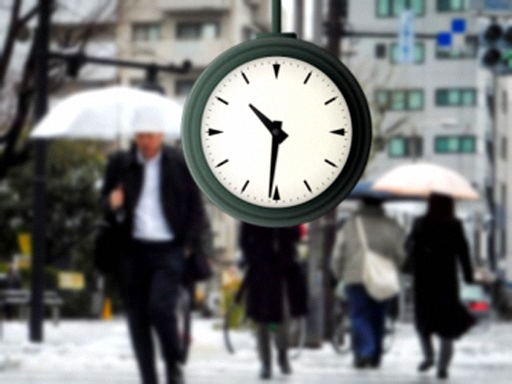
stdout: 10:31
